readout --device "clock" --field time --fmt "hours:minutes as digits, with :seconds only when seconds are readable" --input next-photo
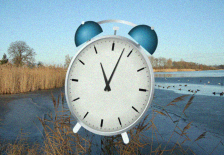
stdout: 11:03
